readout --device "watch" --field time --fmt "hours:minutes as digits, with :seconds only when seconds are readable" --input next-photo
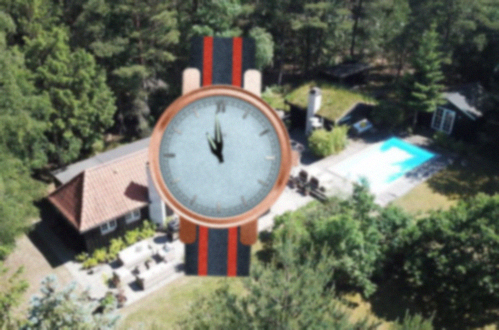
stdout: 10:59
